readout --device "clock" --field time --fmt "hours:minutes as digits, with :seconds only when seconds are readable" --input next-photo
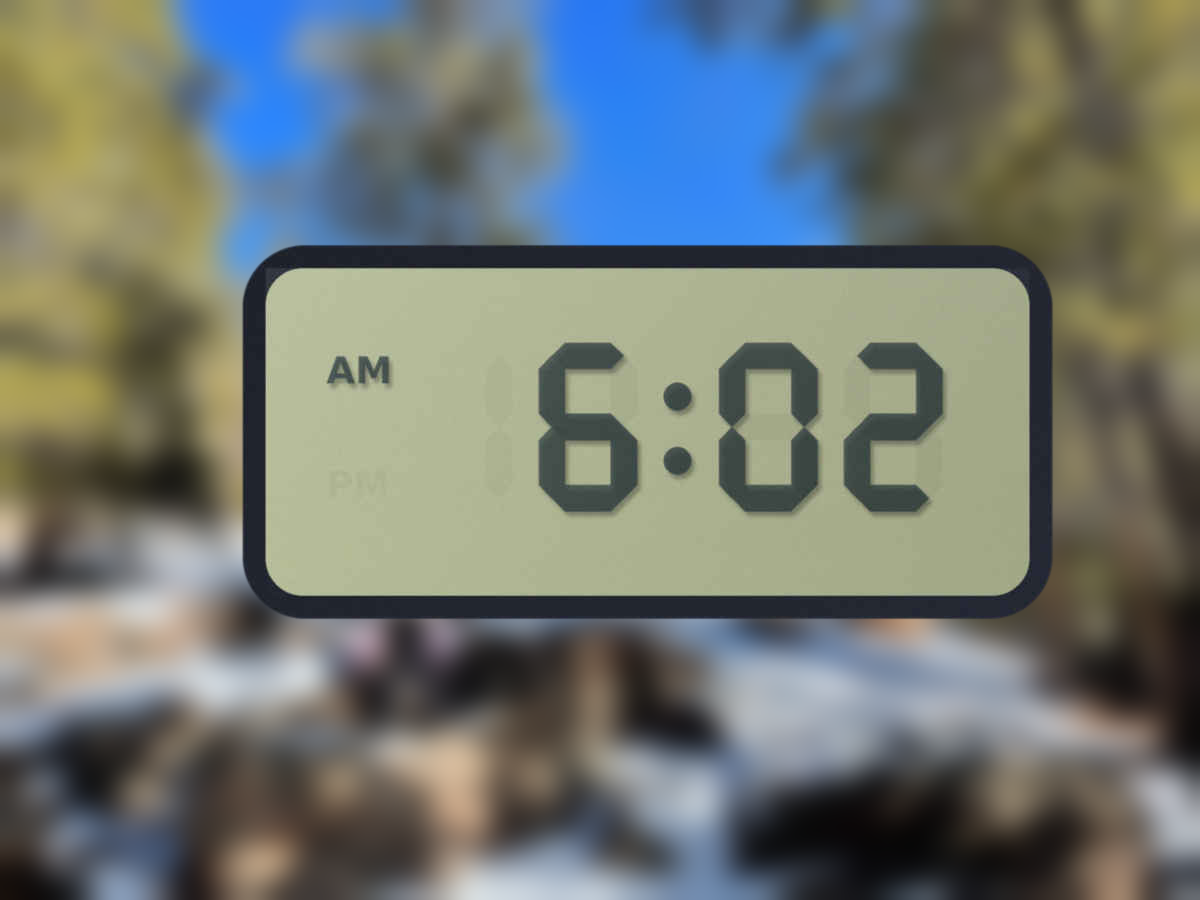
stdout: 6:02
